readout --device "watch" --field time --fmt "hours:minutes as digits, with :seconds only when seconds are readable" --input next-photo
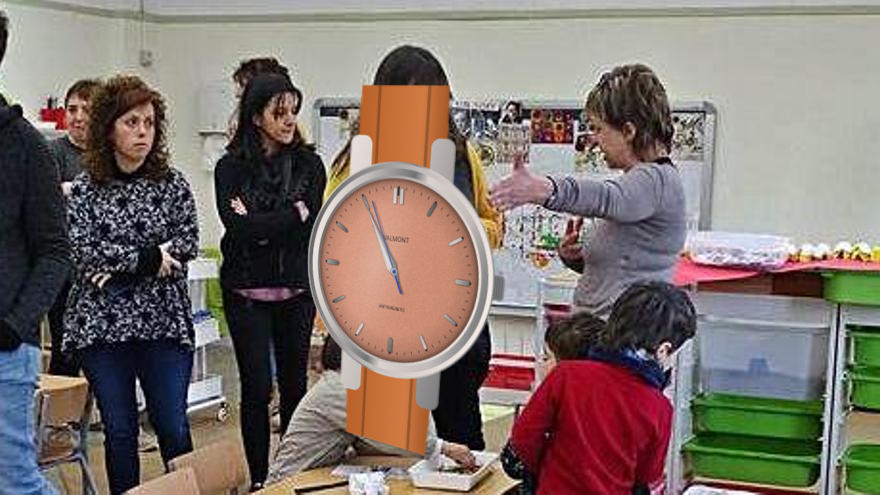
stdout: 10:54:56
